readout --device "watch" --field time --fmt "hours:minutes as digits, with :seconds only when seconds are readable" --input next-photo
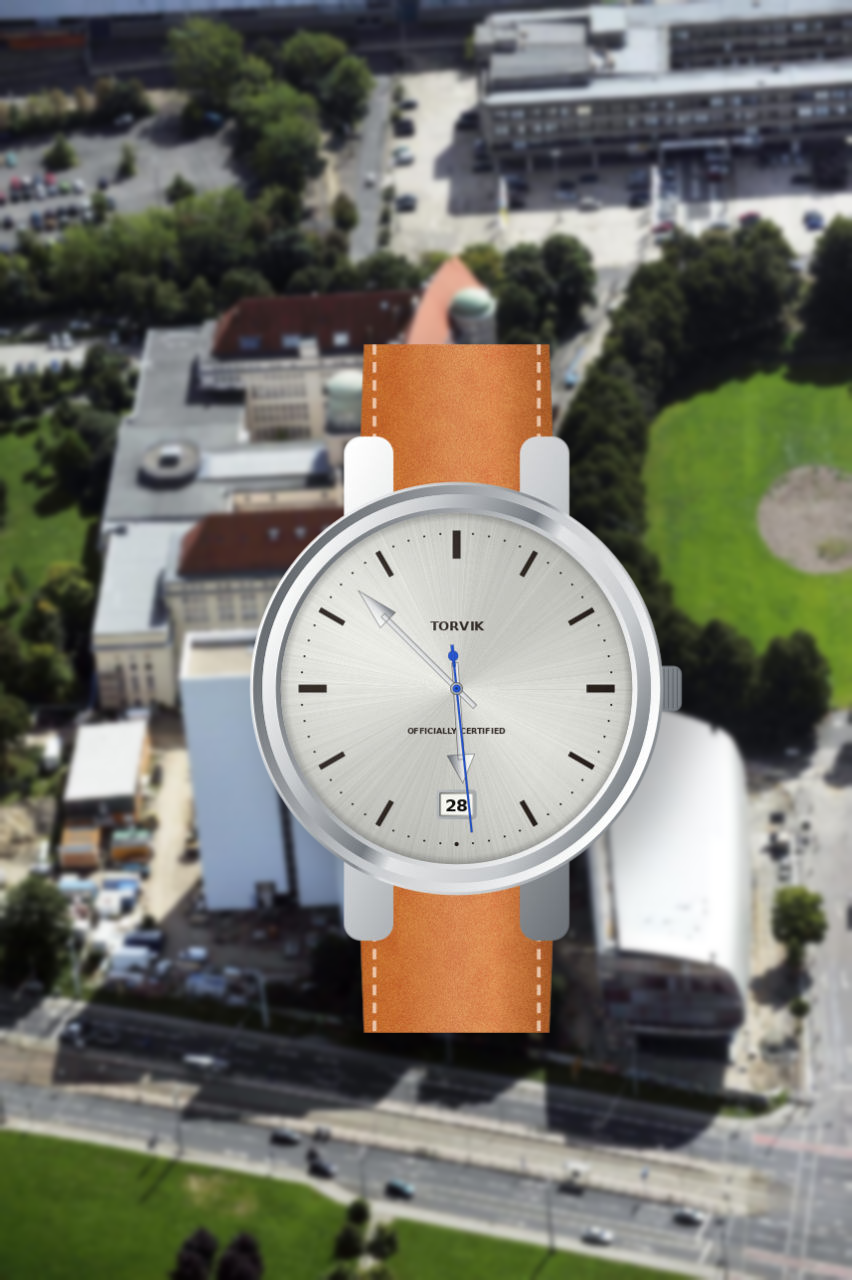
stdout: 5:52:29
